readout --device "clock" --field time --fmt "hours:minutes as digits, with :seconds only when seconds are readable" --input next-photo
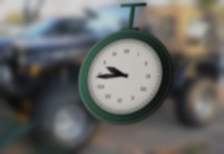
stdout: 9:44
